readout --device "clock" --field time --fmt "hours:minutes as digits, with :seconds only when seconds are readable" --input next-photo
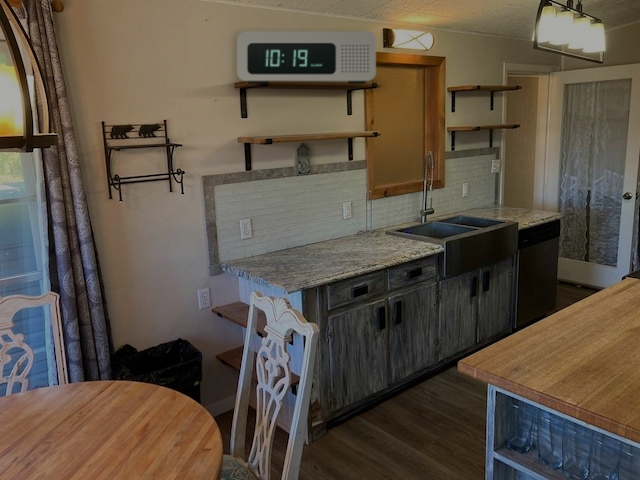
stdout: 10:19
